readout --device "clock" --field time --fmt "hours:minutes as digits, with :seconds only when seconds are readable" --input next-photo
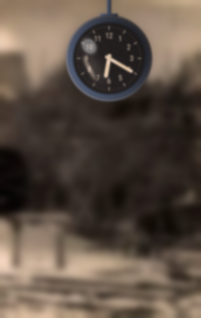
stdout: 6:20
